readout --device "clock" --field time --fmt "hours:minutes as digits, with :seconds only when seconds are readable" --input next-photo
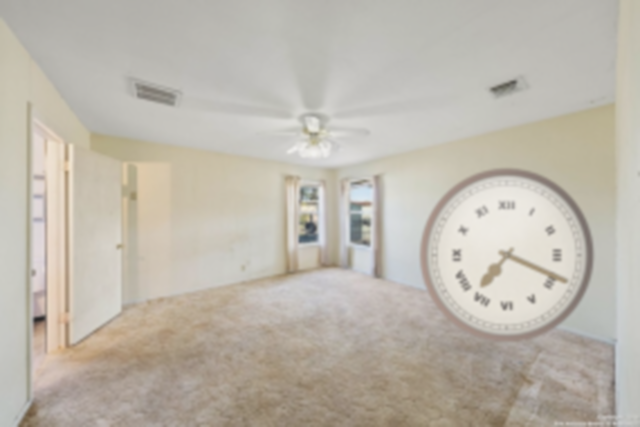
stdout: 7:19
